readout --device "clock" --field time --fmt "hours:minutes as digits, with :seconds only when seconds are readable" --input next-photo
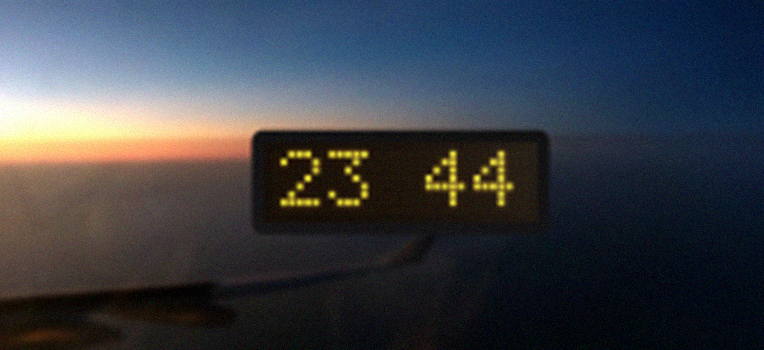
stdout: 23:44
